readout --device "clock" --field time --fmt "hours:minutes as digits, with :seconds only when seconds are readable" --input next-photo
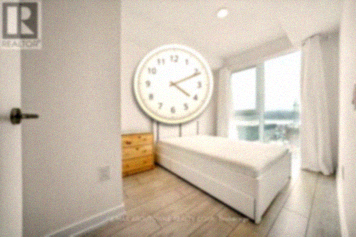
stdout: 4:11
